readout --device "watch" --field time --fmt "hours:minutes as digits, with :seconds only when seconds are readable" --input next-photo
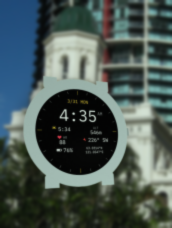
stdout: 4:35
